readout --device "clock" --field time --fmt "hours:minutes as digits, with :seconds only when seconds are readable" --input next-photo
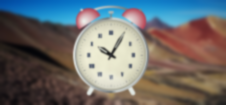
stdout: 10:05
